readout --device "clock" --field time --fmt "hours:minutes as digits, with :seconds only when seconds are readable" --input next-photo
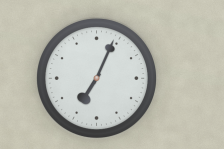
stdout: 7:04
